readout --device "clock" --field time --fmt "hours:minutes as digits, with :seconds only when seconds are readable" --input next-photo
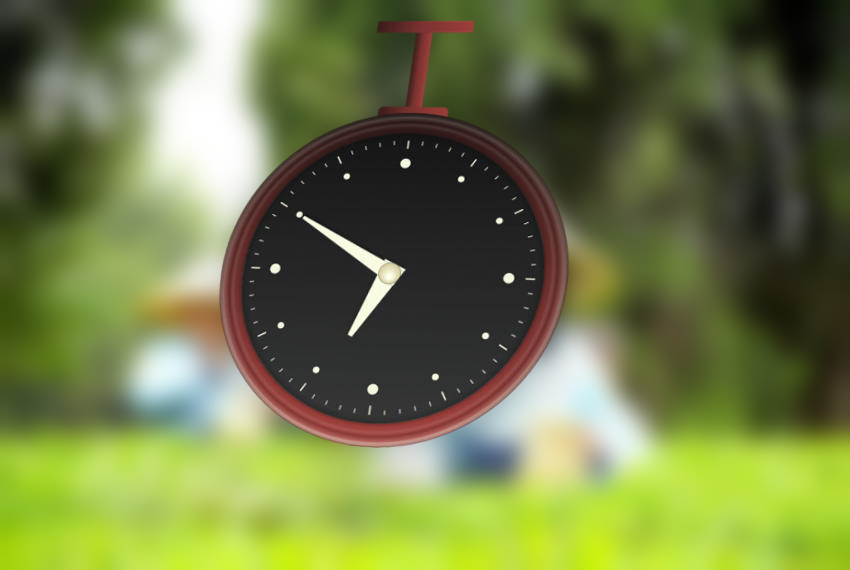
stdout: 6:50
